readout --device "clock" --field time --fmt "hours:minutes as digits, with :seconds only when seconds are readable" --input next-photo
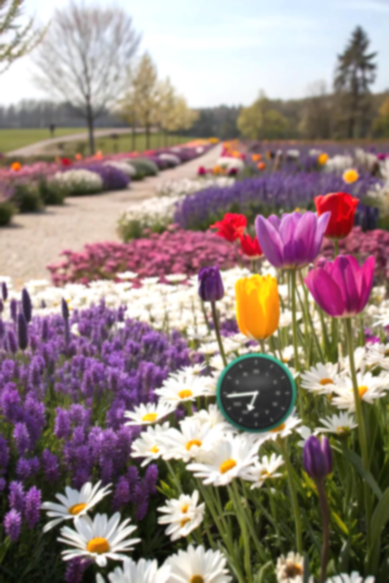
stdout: 6:44
